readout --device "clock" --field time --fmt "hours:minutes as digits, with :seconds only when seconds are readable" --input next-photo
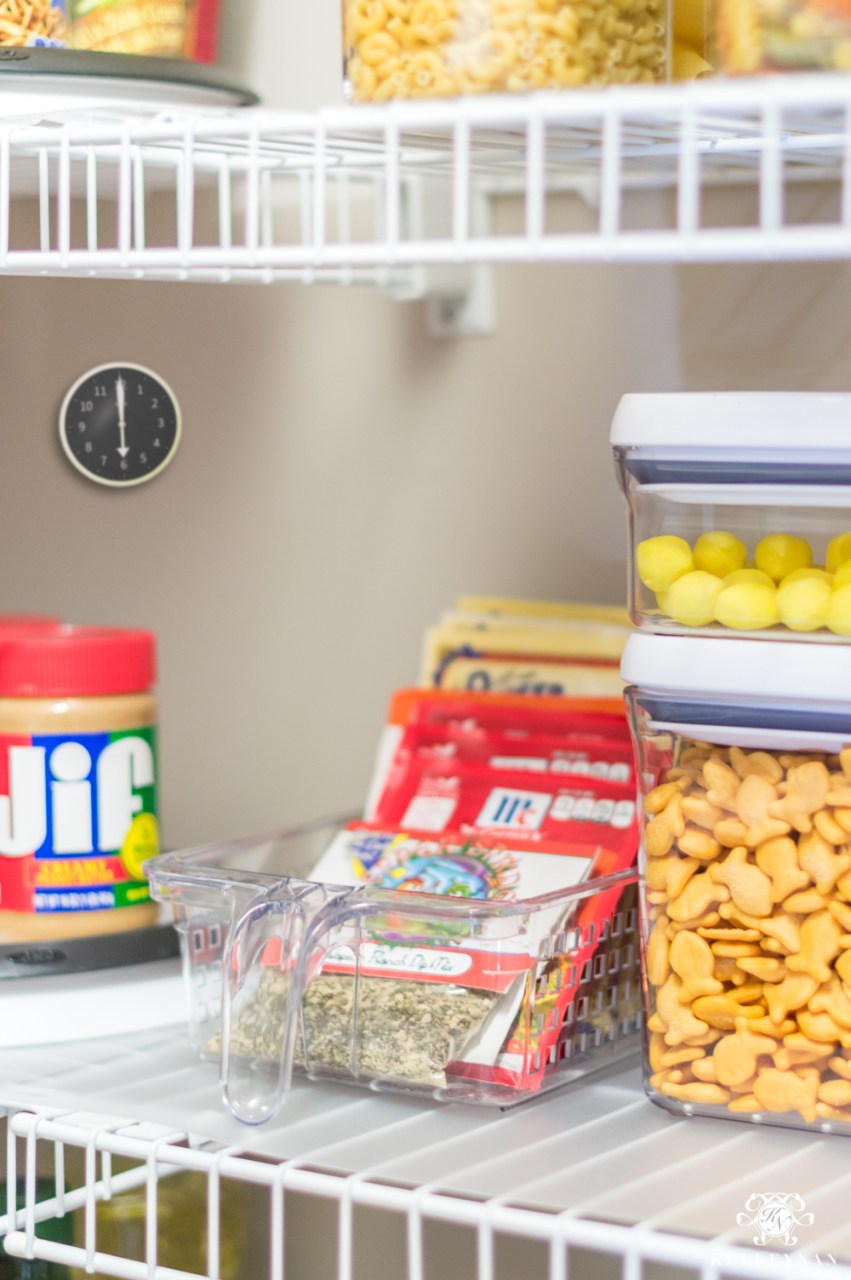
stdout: 6:00
